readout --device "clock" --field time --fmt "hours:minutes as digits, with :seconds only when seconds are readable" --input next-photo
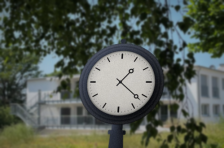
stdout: 1:22
